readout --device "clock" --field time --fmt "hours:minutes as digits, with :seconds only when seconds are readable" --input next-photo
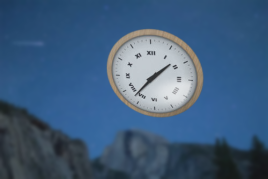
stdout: 1:37
